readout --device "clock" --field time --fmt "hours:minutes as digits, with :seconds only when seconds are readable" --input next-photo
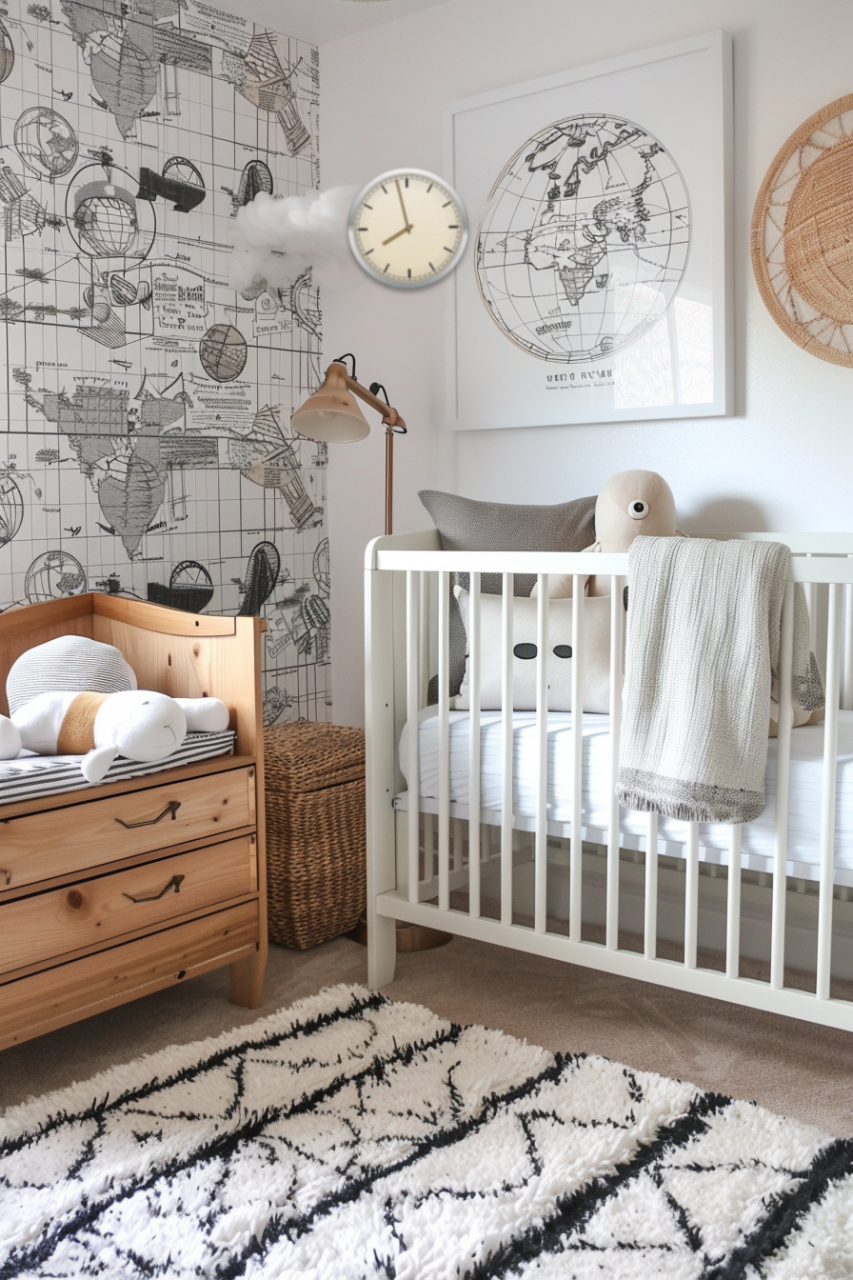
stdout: 7:58
